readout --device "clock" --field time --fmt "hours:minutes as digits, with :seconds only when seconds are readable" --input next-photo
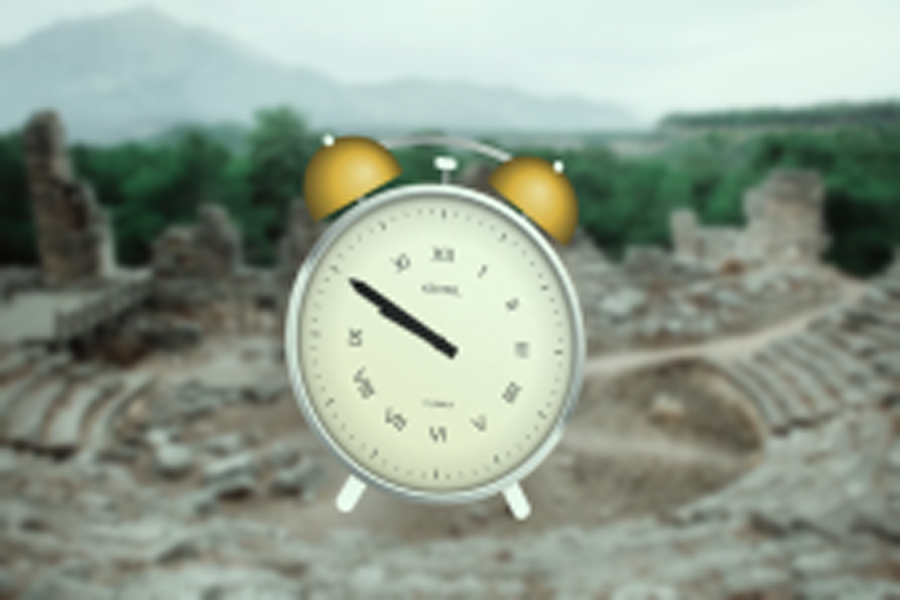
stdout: 9:50
